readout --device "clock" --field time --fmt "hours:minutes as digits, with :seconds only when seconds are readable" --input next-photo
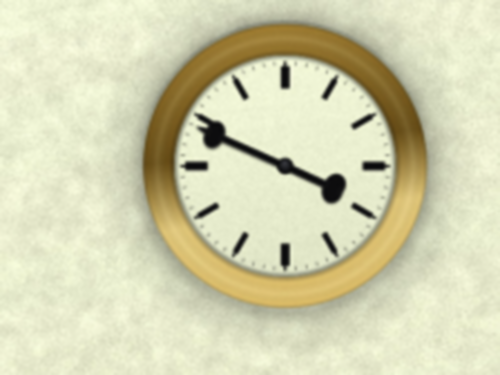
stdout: 3:49
